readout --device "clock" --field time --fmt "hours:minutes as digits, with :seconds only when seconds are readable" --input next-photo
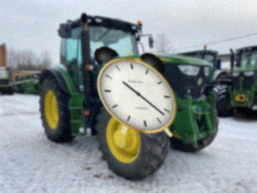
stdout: 10:22
